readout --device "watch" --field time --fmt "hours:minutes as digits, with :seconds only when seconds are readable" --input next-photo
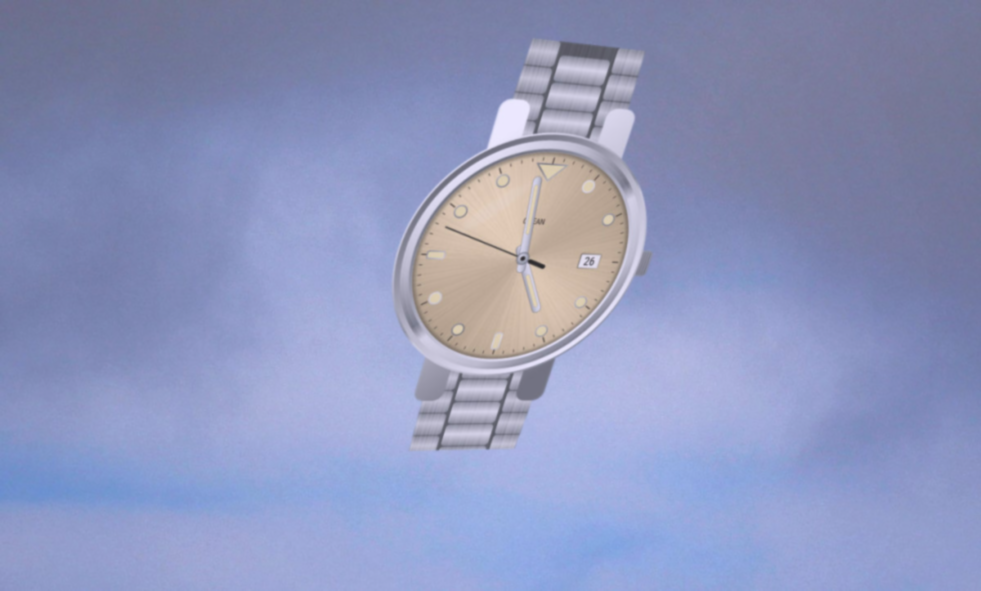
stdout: 4:58:48
